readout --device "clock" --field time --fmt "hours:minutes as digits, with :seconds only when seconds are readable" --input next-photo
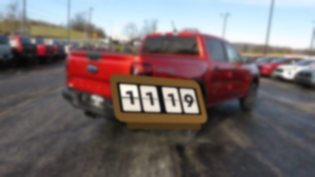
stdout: 11:19
